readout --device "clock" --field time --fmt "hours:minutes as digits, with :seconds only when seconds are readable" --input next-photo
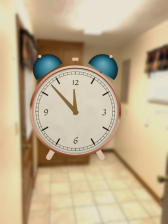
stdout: 11:53
